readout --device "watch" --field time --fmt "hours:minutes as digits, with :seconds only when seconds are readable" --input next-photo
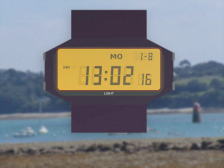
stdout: 13:02:16
